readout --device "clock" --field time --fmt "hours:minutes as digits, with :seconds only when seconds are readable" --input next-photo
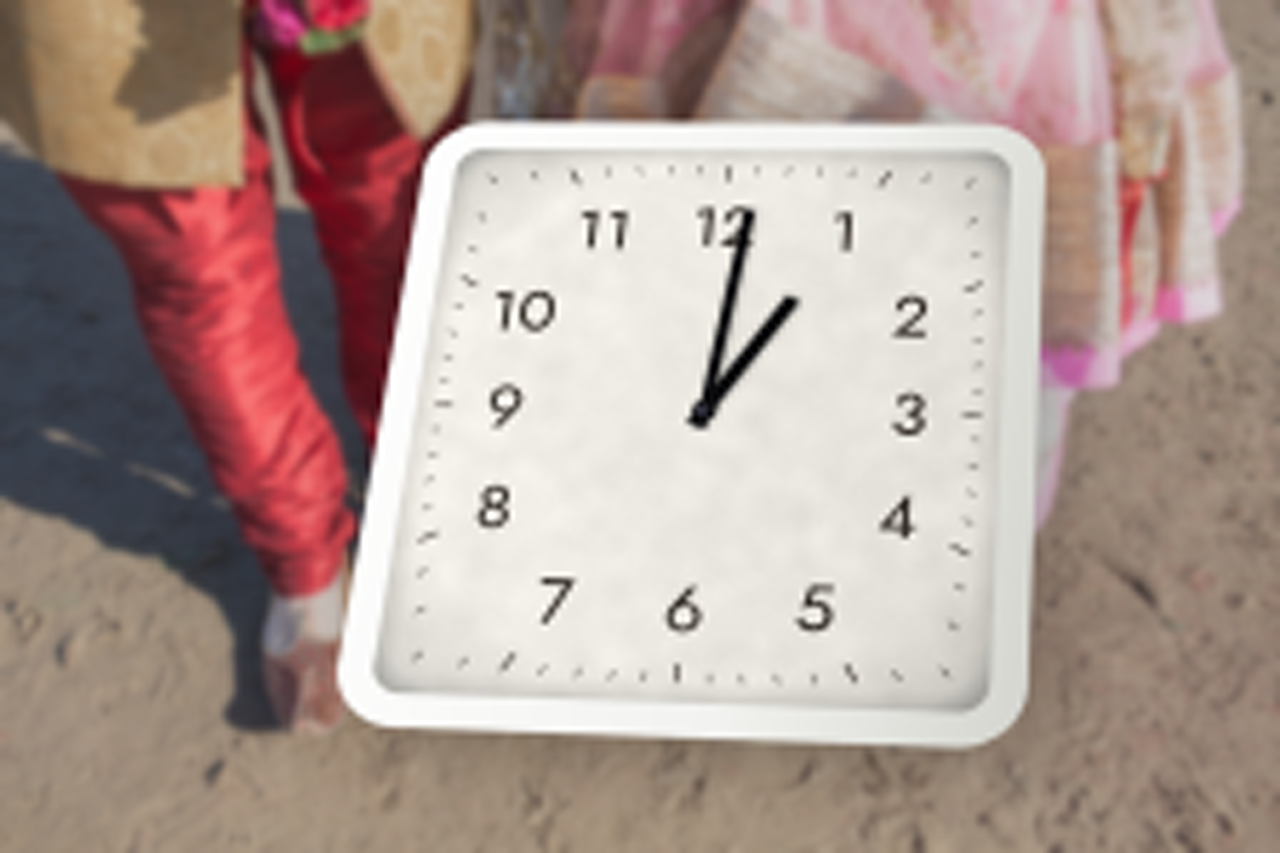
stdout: 1:01
